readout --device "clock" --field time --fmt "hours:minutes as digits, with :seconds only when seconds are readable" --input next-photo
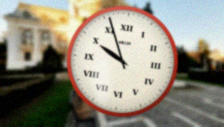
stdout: 9:56
